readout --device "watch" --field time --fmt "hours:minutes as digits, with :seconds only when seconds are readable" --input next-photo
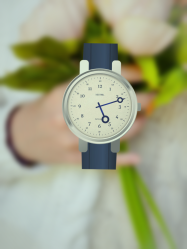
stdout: 5:12
